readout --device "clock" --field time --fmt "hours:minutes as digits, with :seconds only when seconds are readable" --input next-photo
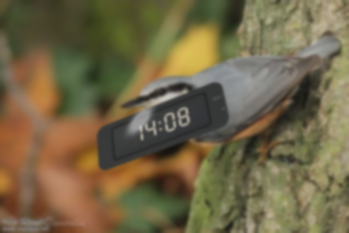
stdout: 14:08
